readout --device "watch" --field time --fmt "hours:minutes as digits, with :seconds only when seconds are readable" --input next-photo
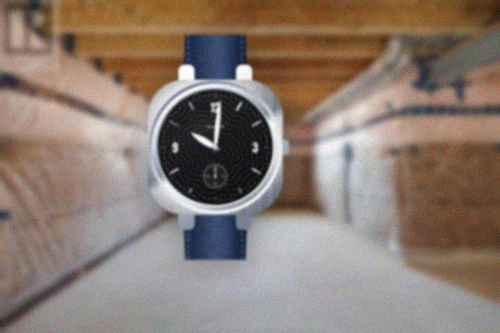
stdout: 10:01
